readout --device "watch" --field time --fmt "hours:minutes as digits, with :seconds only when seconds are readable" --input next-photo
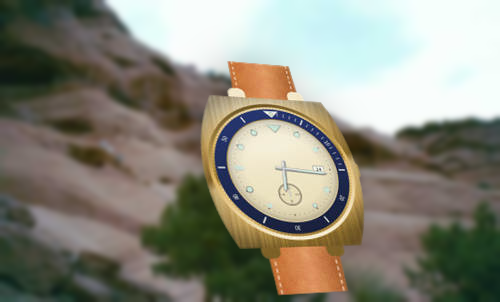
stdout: 6:16
